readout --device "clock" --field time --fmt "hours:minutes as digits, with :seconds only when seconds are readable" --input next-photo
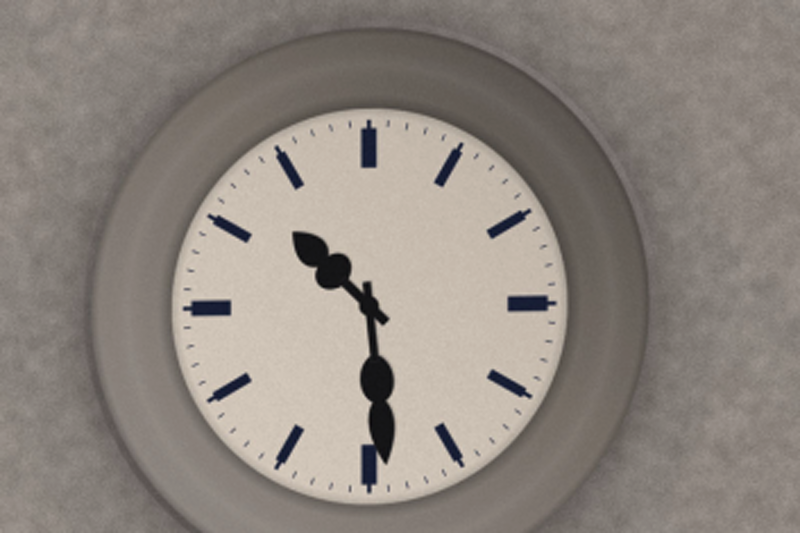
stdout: 10:29
